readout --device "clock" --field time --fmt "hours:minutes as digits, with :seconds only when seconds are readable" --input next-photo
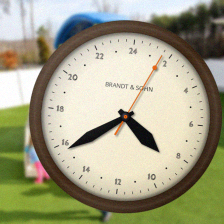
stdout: 8:39:04
